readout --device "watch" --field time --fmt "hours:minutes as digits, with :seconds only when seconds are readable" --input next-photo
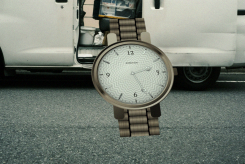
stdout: 2:26
